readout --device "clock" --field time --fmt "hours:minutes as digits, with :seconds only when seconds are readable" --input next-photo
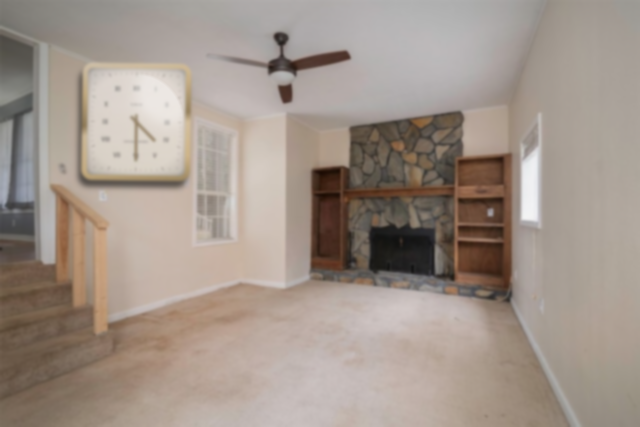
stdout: 4:30
